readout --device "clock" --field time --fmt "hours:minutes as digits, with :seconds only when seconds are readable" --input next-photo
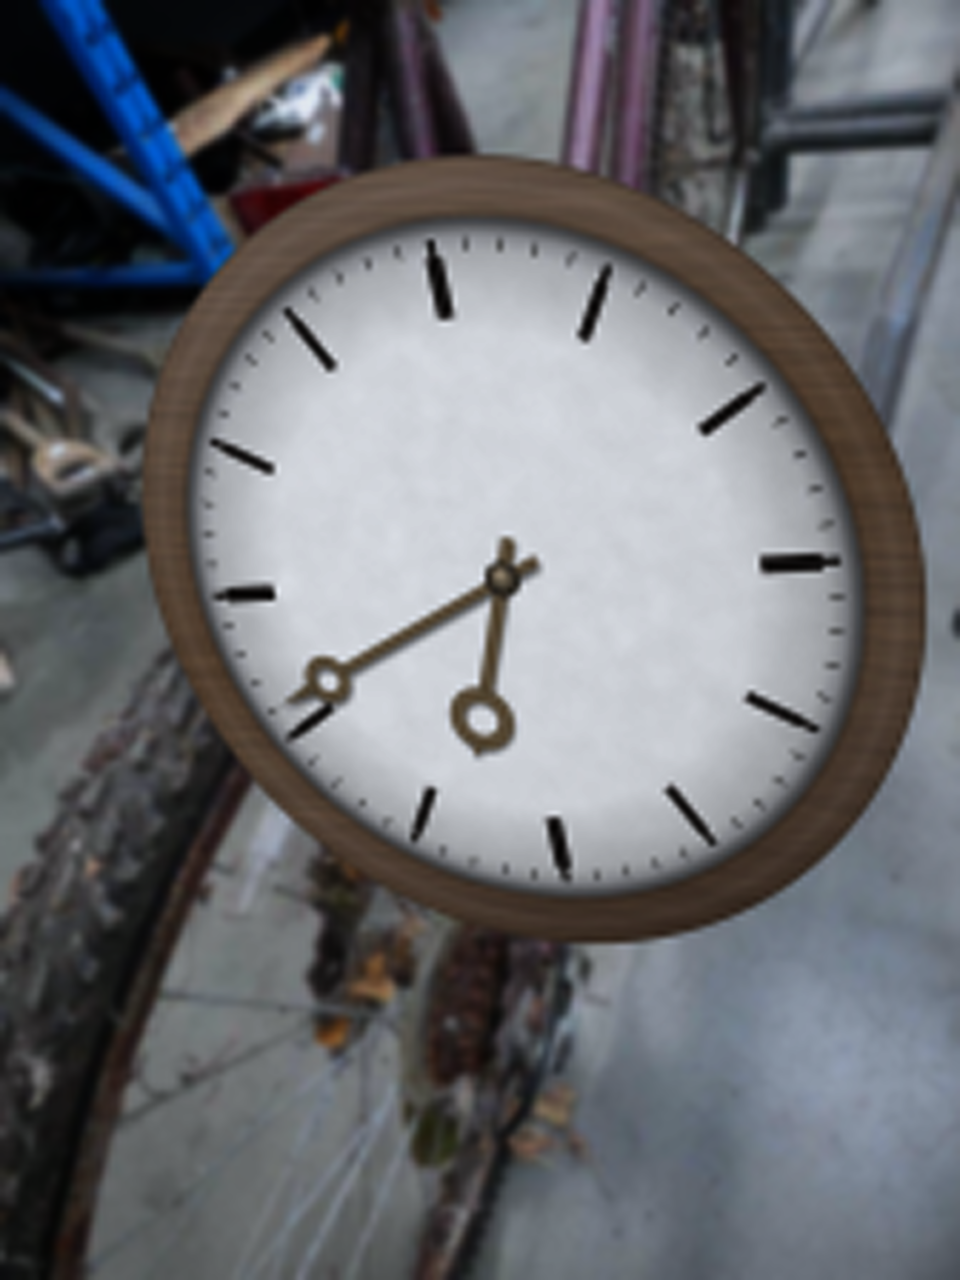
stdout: 6:41
